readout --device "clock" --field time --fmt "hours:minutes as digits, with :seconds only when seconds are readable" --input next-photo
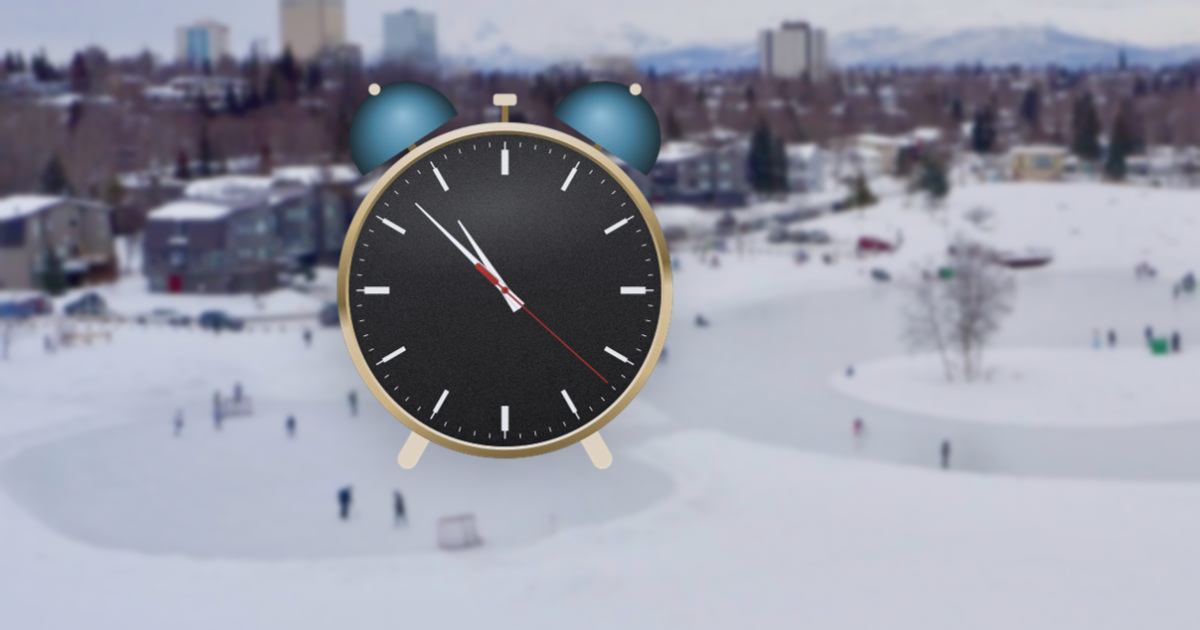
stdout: 10:52:22
